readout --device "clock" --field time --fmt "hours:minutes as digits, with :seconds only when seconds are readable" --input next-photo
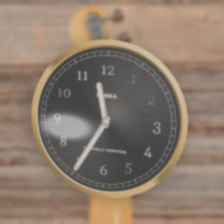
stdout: 11:35
